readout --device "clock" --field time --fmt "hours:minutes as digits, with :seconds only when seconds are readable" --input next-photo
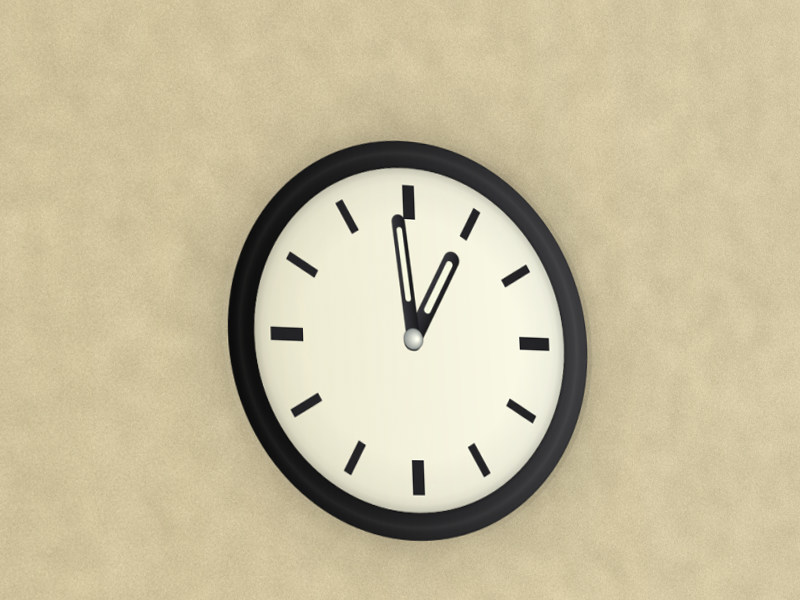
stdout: 12:59
